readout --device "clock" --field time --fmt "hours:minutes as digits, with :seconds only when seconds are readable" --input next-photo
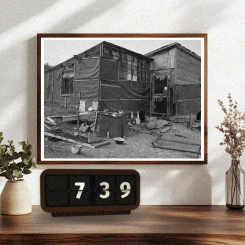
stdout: 7:39
